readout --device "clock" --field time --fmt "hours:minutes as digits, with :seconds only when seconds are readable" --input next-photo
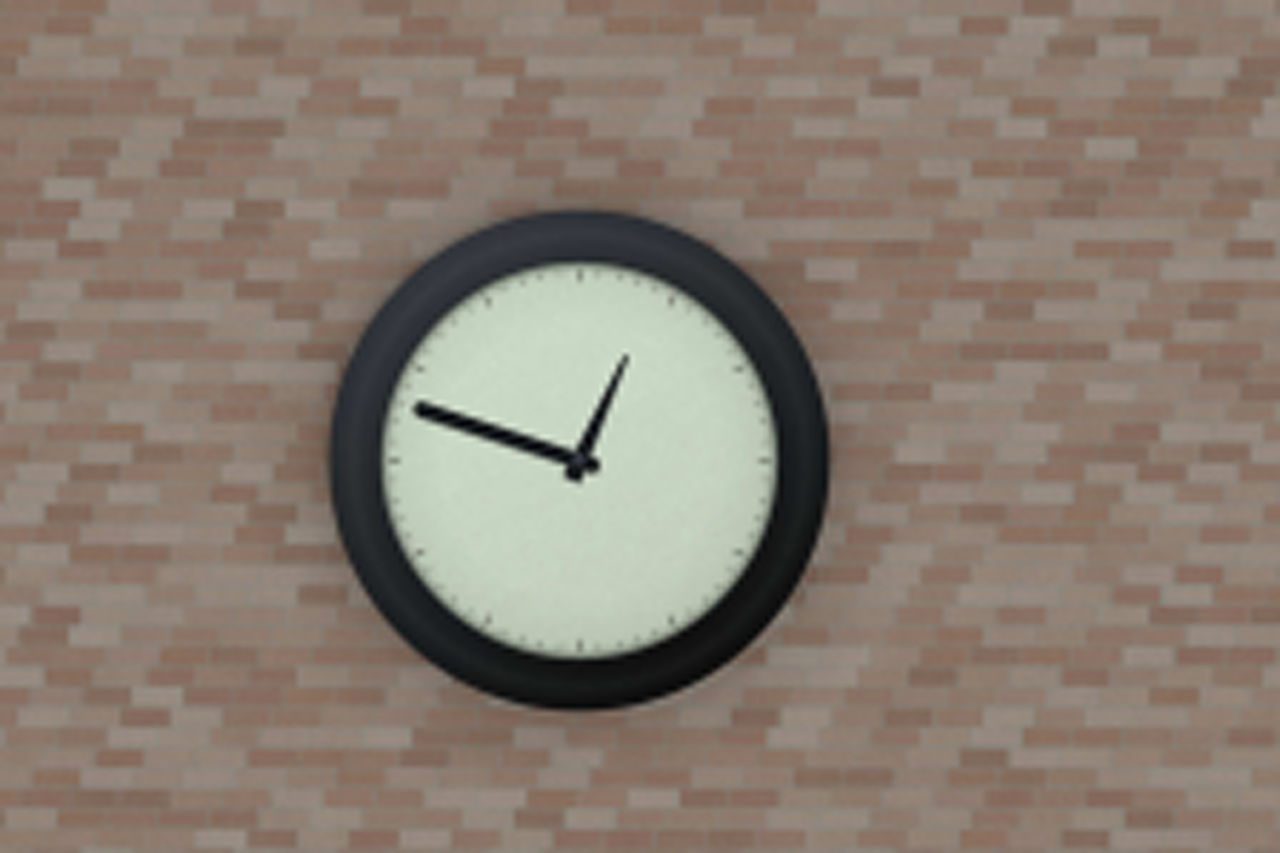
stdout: 12:48
